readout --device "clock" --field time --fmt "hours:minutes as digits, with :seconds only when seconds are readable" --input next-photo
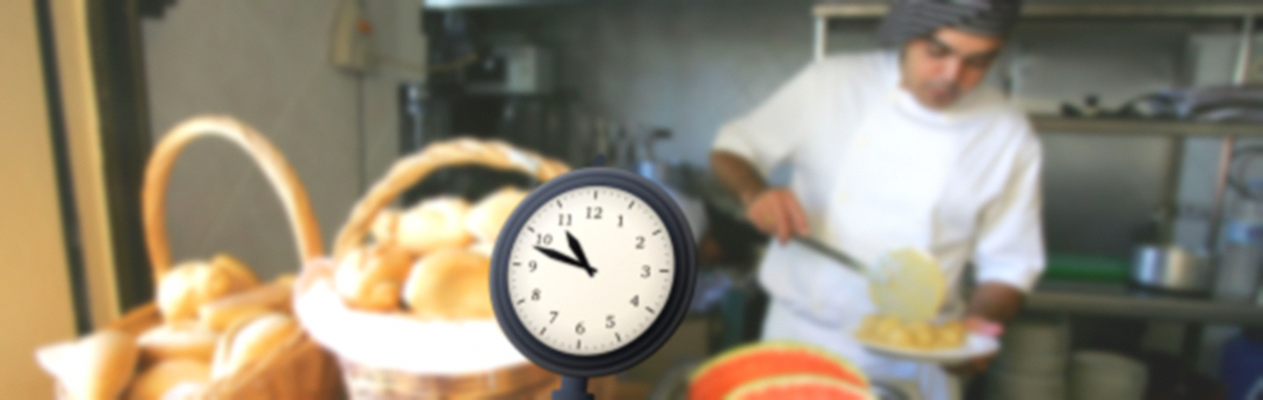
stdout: 10:48
